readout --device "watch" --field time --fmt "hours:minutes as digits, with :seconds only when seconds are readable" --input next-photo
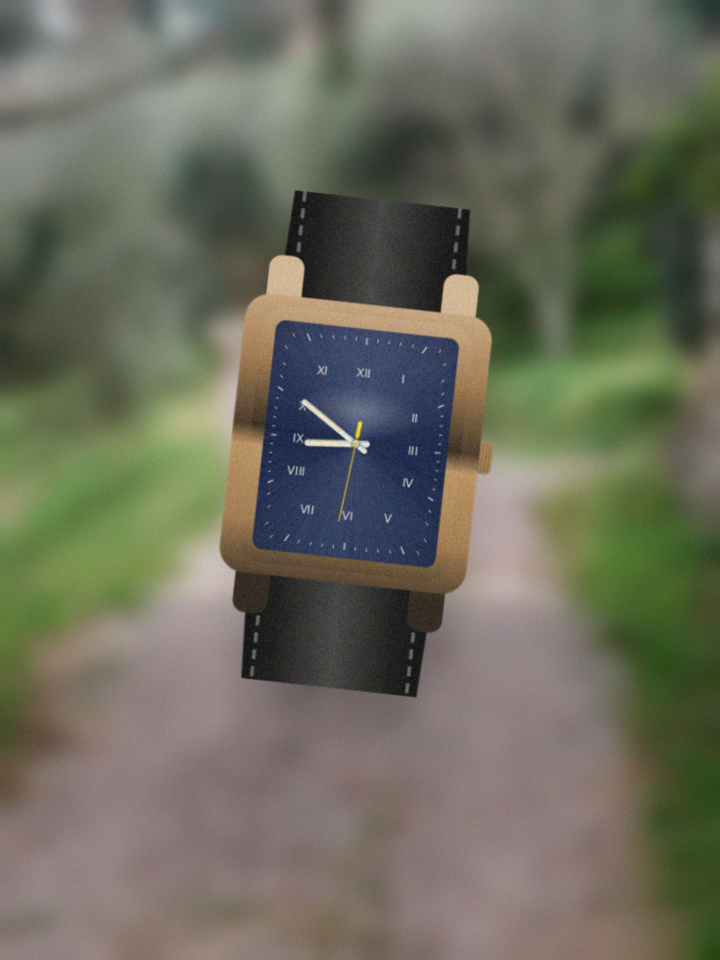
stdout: 8:50:31
